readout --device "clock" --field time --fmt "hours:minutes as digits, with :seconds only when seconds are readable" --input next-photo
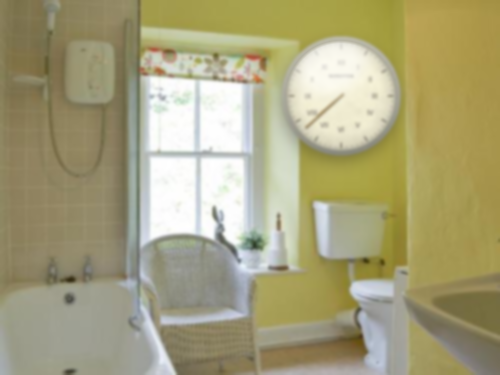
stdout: 7:38
